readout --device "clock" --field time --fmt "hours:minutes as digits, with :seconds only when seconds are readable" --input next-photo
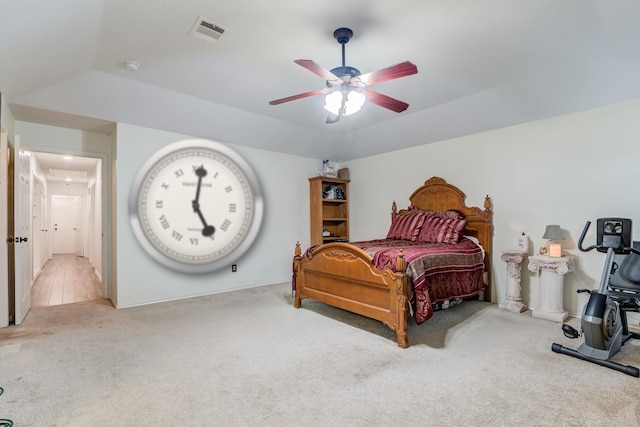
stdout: 5:01
